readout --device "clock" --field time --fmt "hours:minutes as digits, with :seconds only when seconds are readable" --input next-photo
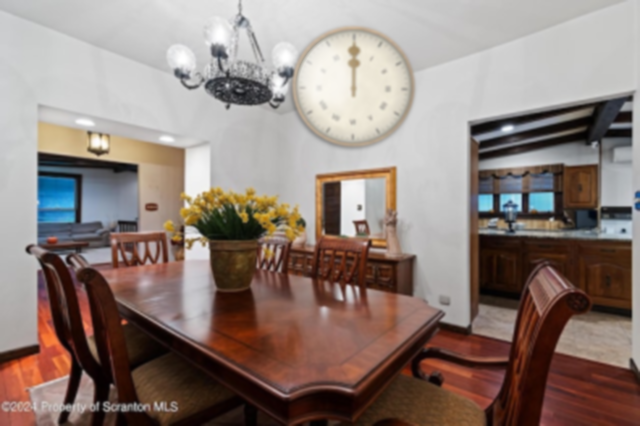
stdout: 12:00
